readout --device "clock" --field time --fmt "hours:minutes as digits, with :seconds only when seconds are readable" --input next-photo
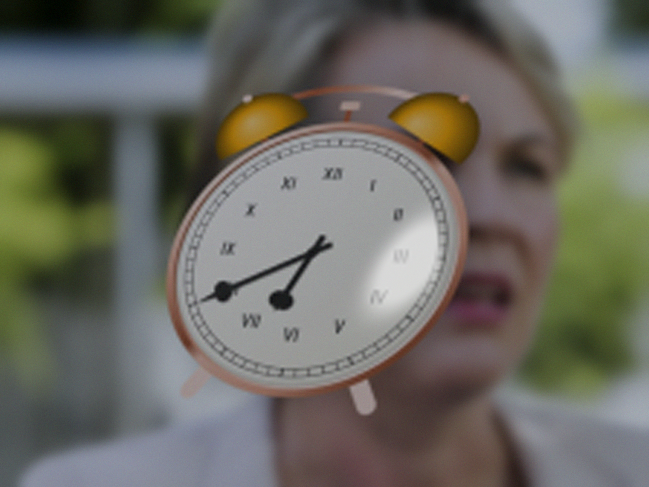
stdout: 6:40
